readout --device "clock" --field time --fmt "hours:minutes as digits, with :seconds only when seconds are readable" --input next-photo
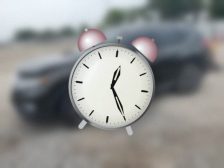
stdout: 12:25
